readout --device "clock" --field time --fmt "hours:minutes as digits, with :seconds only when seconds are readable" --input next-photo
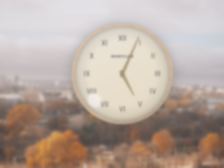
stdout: 5:04
